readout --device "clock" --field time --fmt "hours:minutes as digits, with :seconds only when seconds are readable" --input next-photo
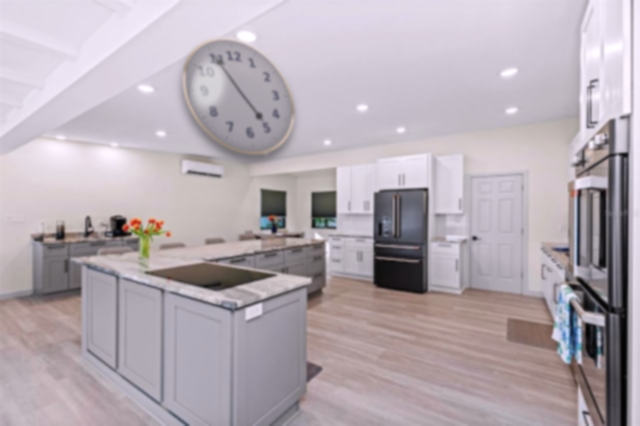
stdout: 4:55
